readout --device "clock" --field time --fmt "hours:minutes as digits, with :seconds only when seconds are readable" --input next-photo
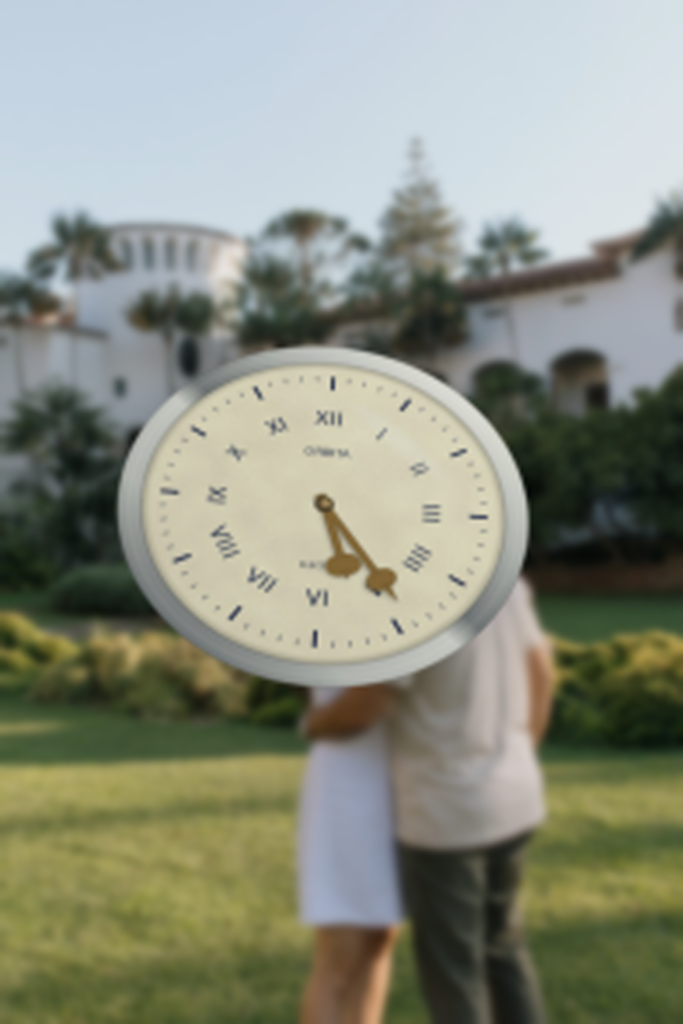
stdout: 5:24
